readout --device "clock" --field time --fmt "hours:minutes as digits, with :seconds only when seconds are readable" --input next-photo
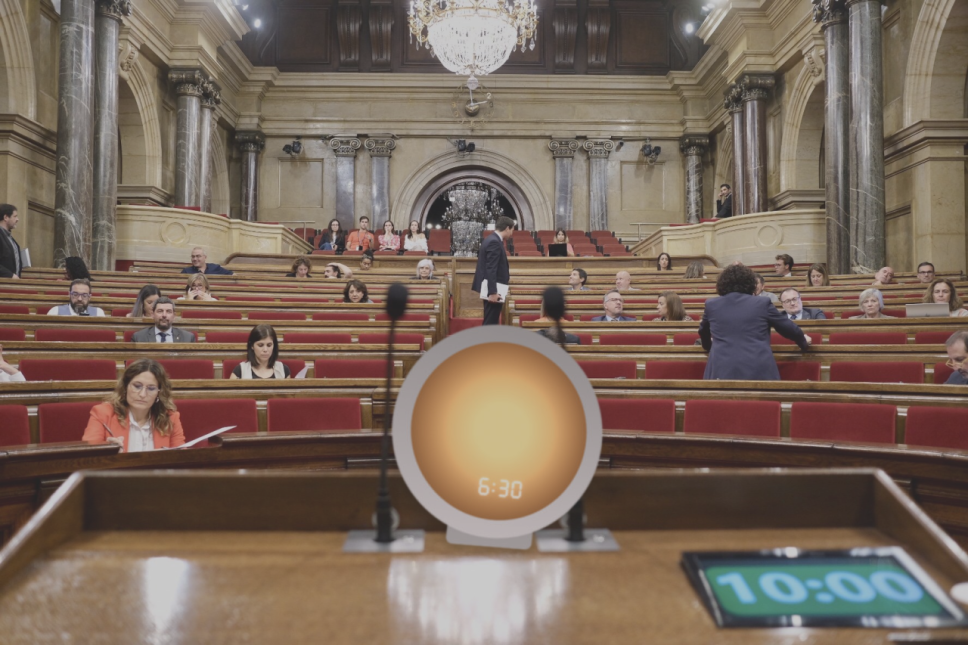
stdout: 6:30
